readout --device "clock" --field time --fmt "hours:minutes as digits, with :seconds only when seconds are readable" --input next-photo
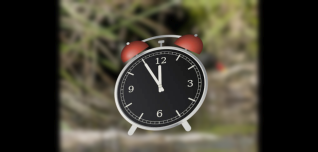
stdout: 11:55
